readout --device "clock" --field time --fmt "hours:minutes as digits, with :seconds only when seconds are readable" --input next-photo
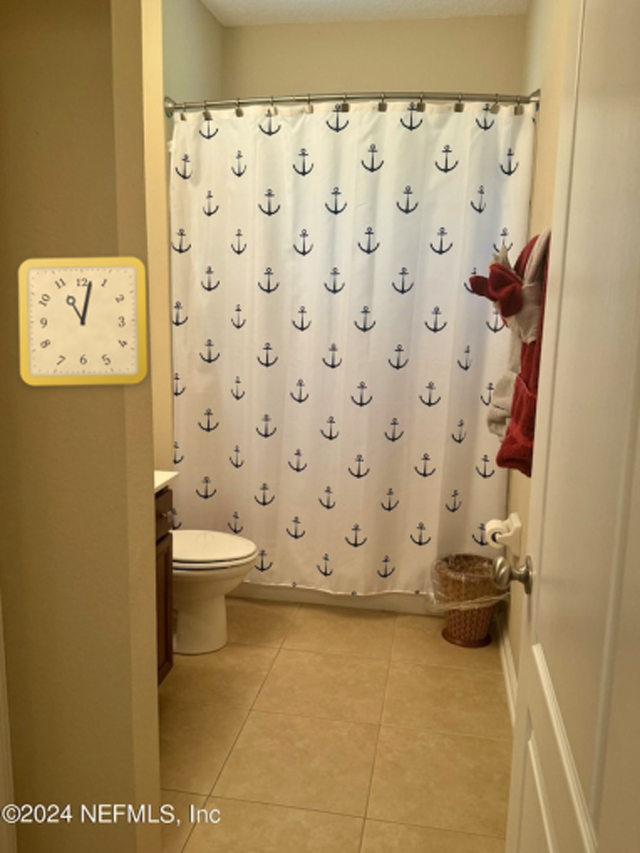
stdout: 11:02
